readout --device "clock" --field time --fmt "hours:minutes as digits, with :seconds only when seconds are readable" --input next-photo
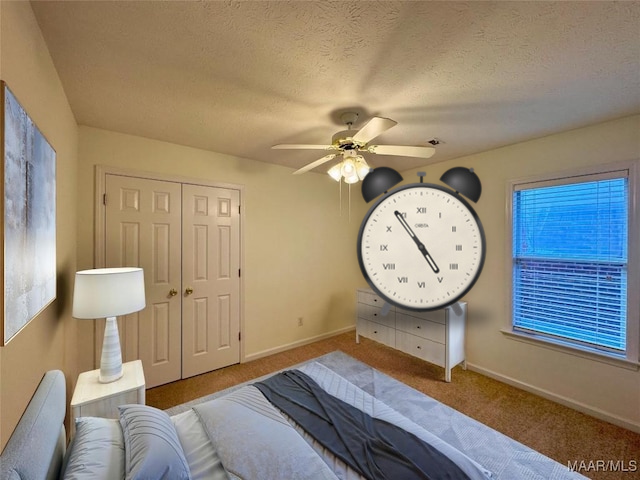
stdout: 4:54
